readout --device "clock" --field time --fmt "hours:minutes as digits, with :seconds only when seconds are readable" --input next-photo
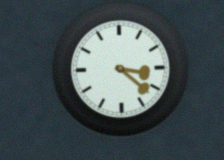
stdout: 3:22
